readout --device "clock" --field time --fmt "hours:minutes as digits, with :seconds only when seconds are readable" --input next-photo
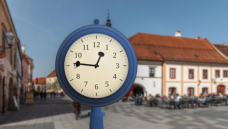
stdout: 12:46
